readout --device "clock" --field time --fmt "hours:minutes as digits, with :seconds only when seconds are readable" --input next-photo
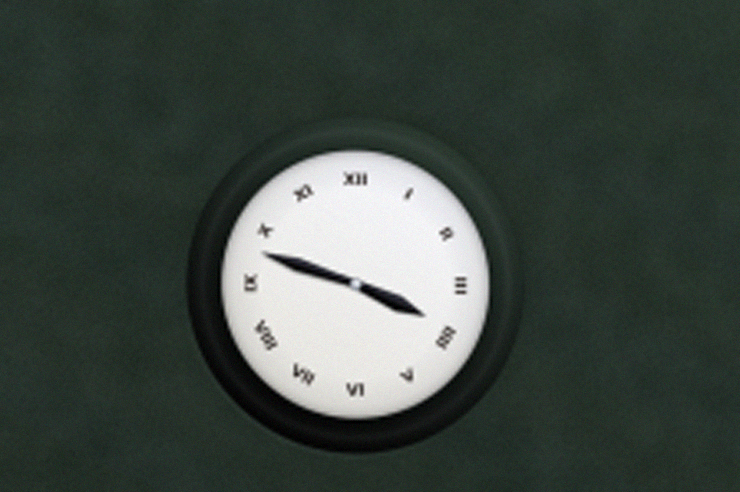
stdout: 3:48
